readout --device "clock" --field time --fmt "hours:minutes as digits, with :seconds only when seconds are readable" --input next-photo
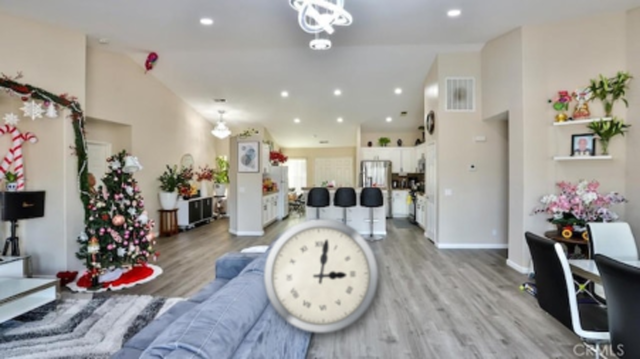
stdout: 3:02
